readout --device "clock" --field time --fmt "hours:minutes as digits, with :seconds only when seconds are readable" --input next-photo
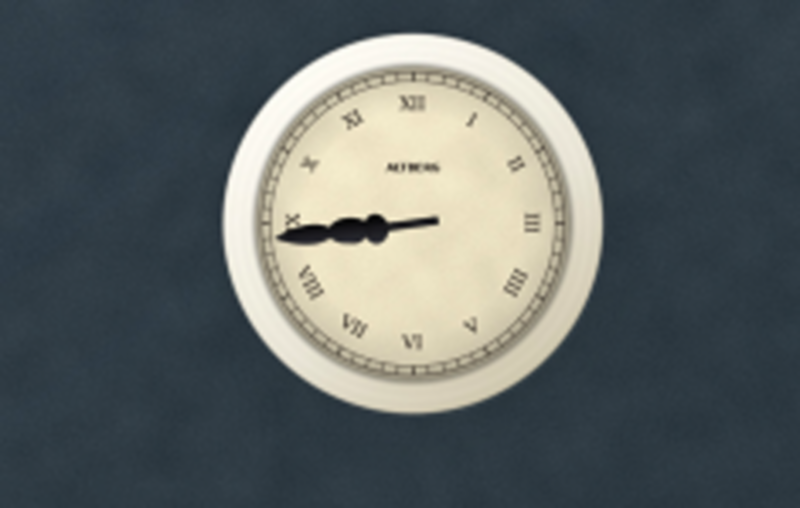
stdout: 8:44
